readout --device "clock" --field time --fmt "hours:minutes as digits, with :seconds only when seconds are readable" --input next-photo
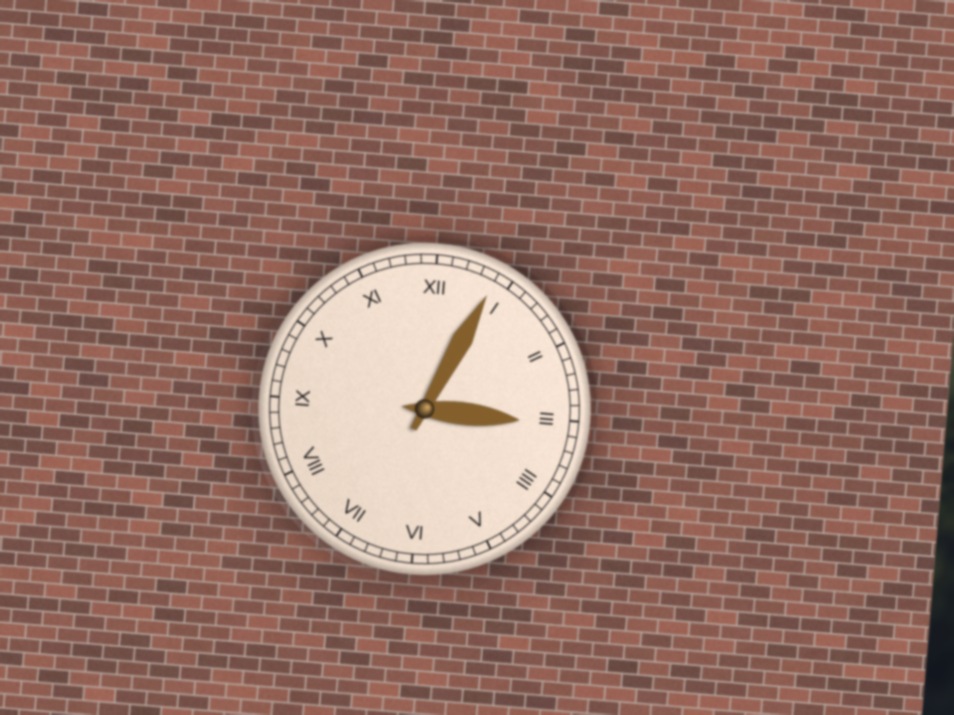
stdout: 3:04
